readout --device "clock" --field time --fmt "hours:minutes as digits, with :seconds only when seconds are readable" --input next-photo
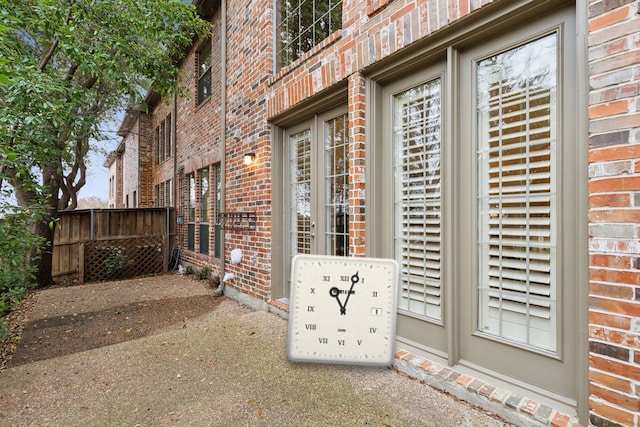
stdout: 11:03
